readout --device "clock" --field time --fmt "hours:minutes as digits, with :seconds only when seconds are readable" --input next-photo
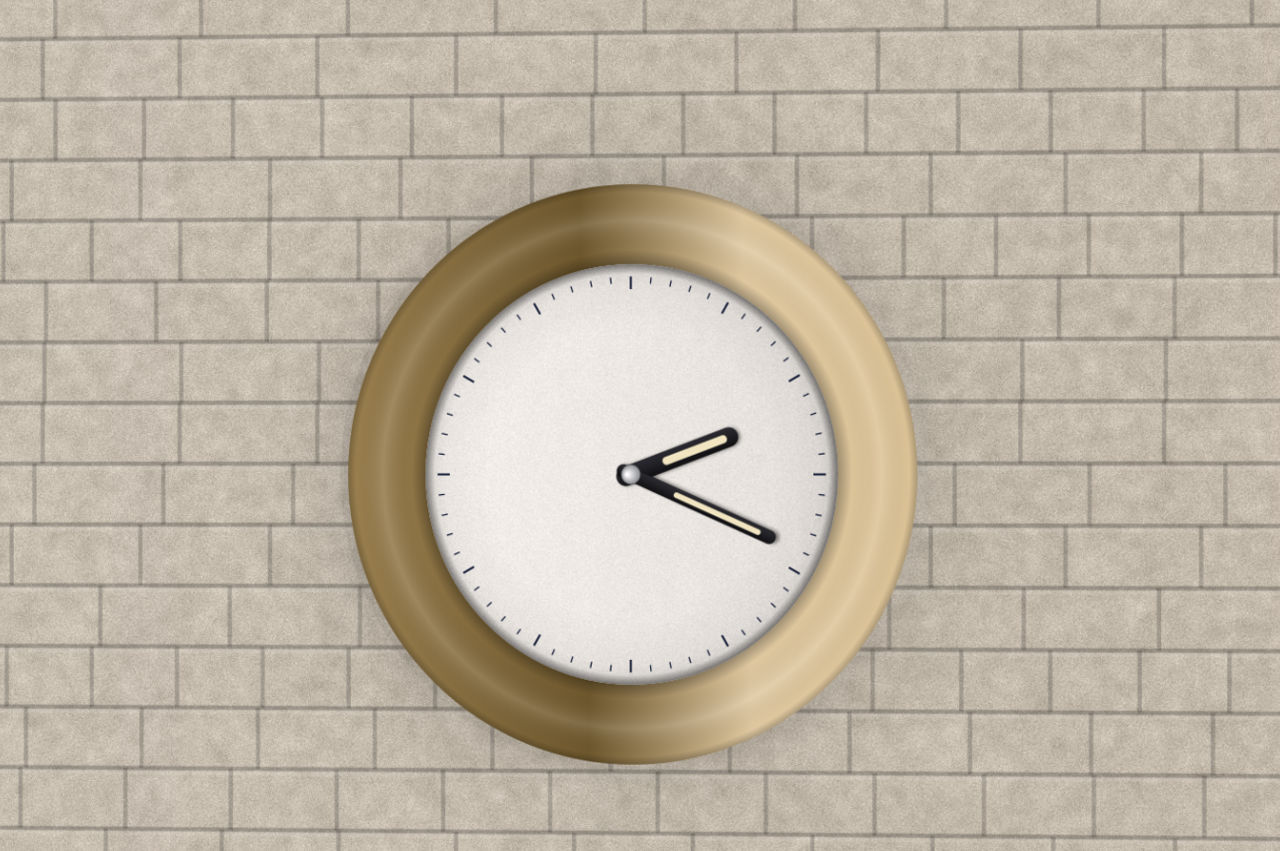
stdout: 2:19
